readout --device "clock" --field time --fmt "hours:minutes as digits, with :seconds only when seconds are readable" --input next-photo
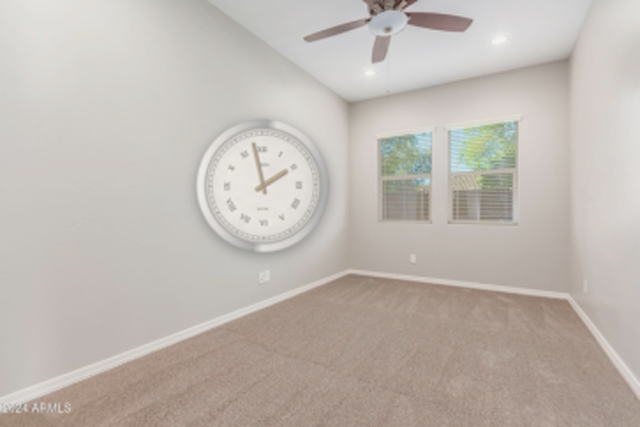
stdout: 1:58
